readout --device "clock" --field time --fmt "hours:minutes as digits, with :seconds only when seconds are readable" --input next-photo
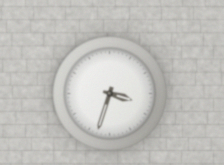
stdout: 3:33
